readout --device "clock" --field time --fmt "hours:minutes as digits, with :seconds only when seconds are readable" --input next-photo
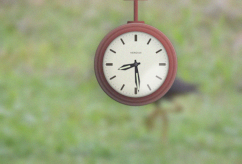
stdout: 8:29
